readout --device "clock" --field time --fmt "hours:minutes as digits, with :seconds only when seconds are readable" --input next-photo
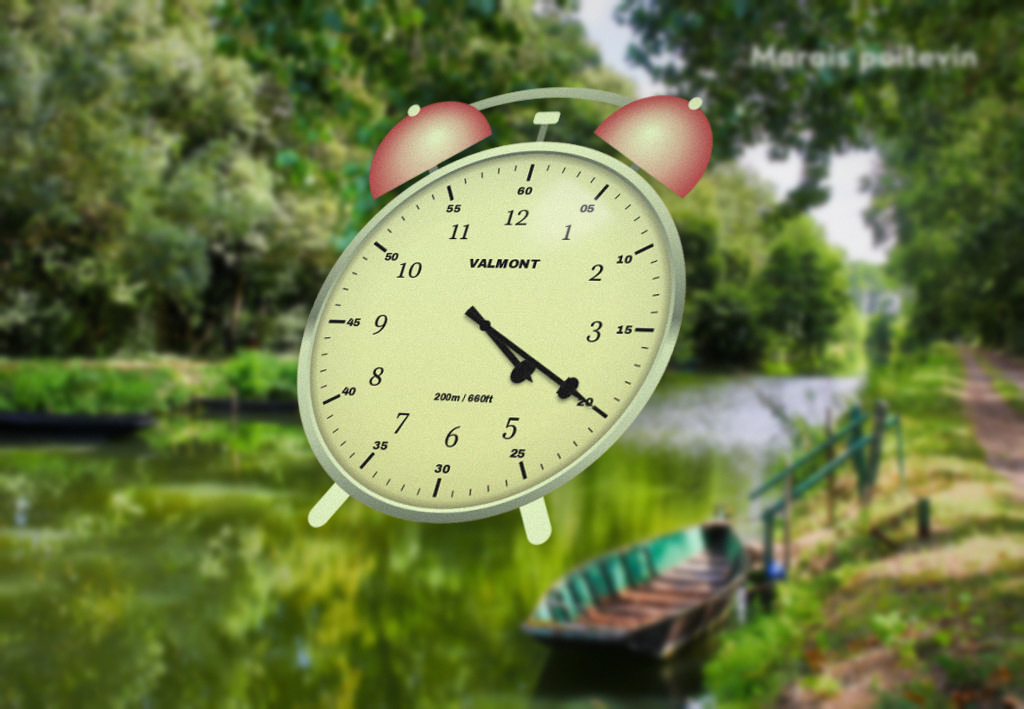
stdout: 4:20
